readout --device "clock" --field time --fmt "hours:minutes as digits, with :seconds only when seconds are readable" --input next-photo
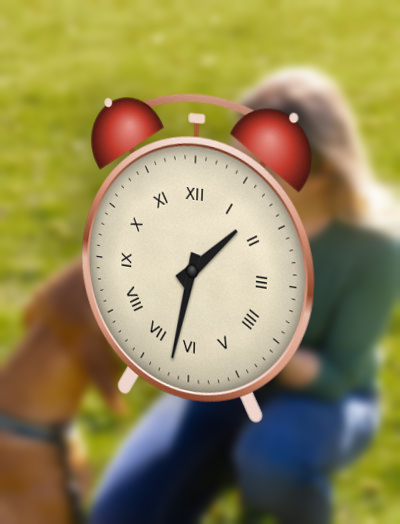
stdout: 1:32
